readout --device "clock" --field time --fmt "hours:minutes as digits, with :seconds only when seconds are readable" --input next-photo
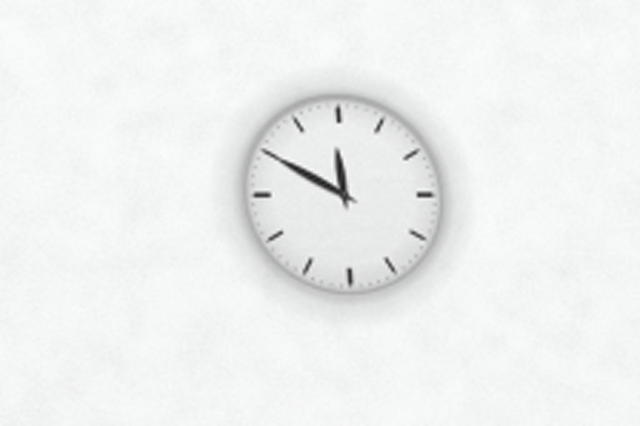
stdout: 11:50
